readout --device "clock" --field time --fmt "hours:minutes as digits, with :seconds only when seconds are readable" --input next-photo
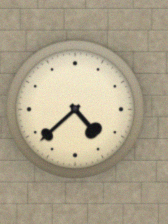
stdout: 4:38
